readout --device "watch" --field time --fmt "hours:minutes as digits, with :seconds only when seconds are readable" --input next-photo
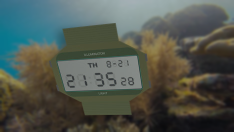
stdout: 21:35:28
